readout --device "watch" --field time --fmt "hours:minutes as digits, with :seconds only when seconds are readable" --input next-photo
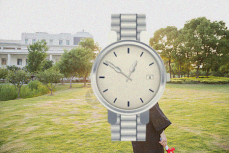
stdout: 12:51
